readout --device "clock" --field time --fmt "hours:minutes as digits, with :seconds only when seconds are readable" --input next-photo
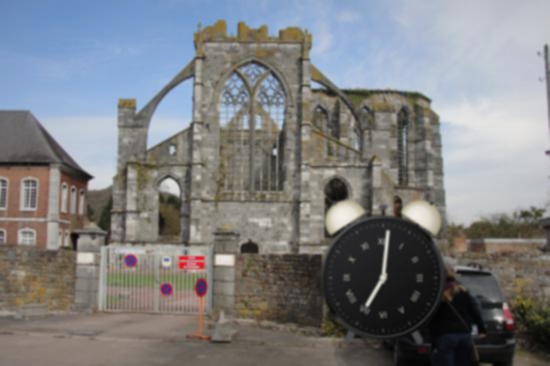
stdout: 7:01
